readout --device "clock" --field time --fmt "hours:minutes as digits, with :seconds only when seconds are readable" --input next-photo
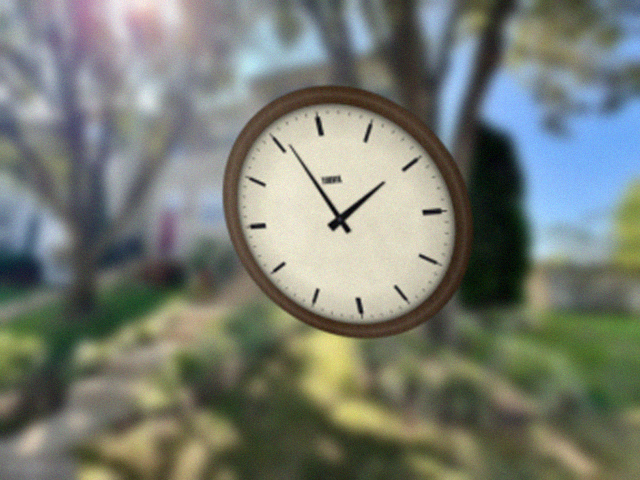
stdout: 1:56
